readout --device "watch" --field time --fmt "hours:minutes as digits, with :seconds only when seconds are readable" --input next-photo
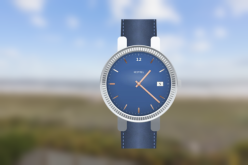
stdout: 1:22
